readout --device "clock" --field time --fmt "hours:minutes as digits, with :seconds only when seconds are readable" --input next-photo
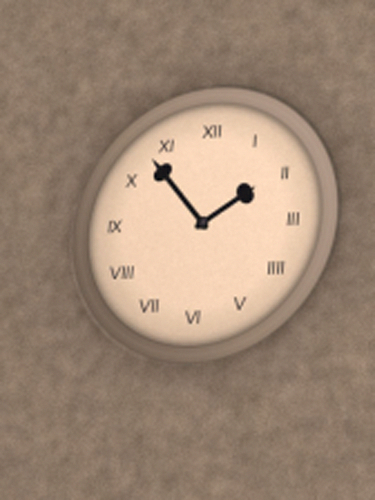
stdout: 1:53
